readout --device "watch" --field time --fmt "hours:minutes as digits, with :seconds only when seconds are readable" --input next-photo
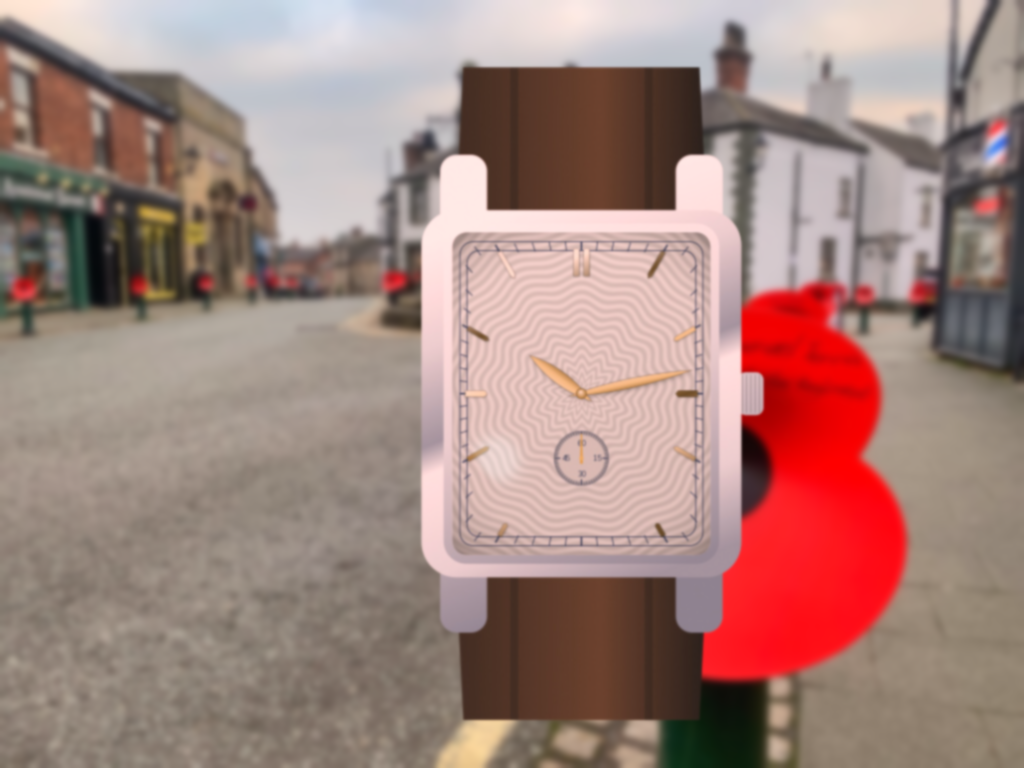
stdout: 10:13
